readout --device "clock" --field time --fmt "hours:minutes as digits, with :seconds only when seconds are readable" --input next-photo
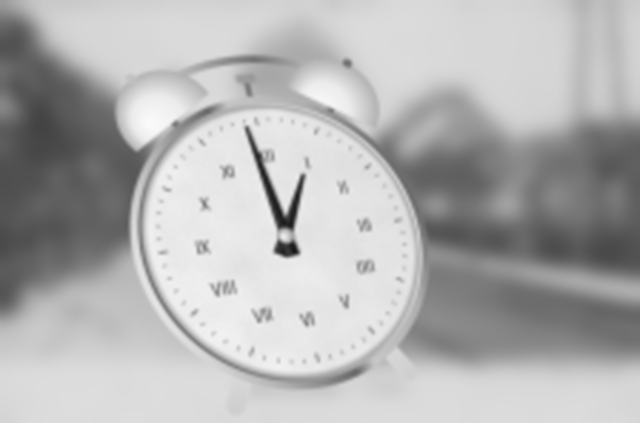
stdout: 12:59
